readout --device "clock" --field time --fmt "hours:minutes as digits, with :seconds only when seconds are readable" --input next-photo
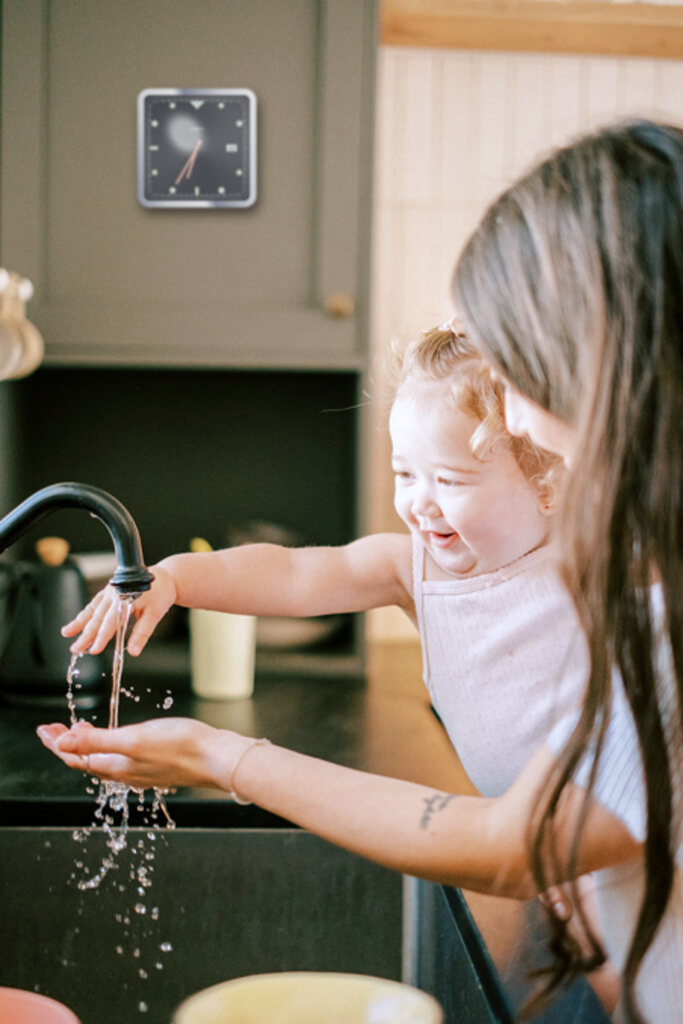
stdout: 6:35
